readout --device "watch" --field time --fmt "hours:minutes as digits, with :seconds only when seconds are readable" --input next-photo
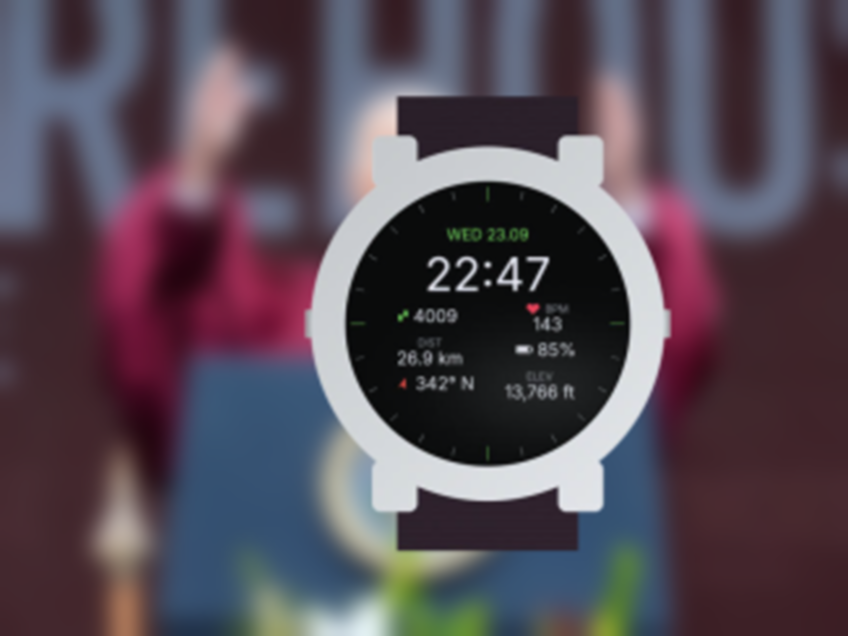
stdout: 22:47
